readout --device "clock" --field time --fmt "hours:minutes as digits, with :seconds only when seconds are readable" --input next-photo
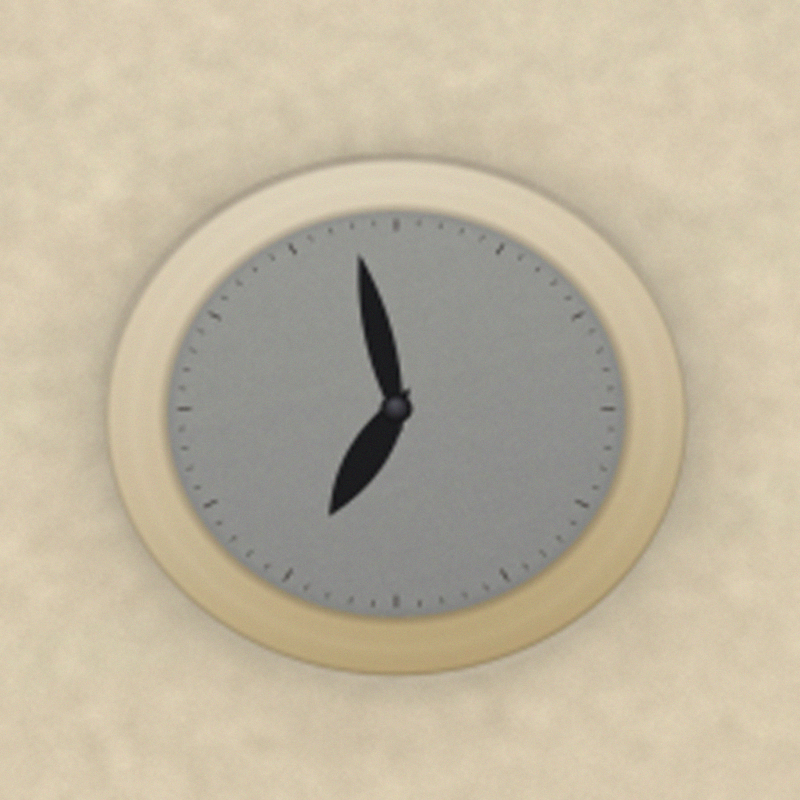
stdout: 6:58
